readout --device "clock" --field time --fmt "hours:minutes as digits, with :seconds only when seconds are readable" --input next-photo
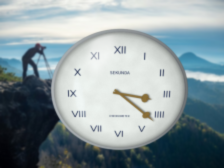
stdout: 3:22
